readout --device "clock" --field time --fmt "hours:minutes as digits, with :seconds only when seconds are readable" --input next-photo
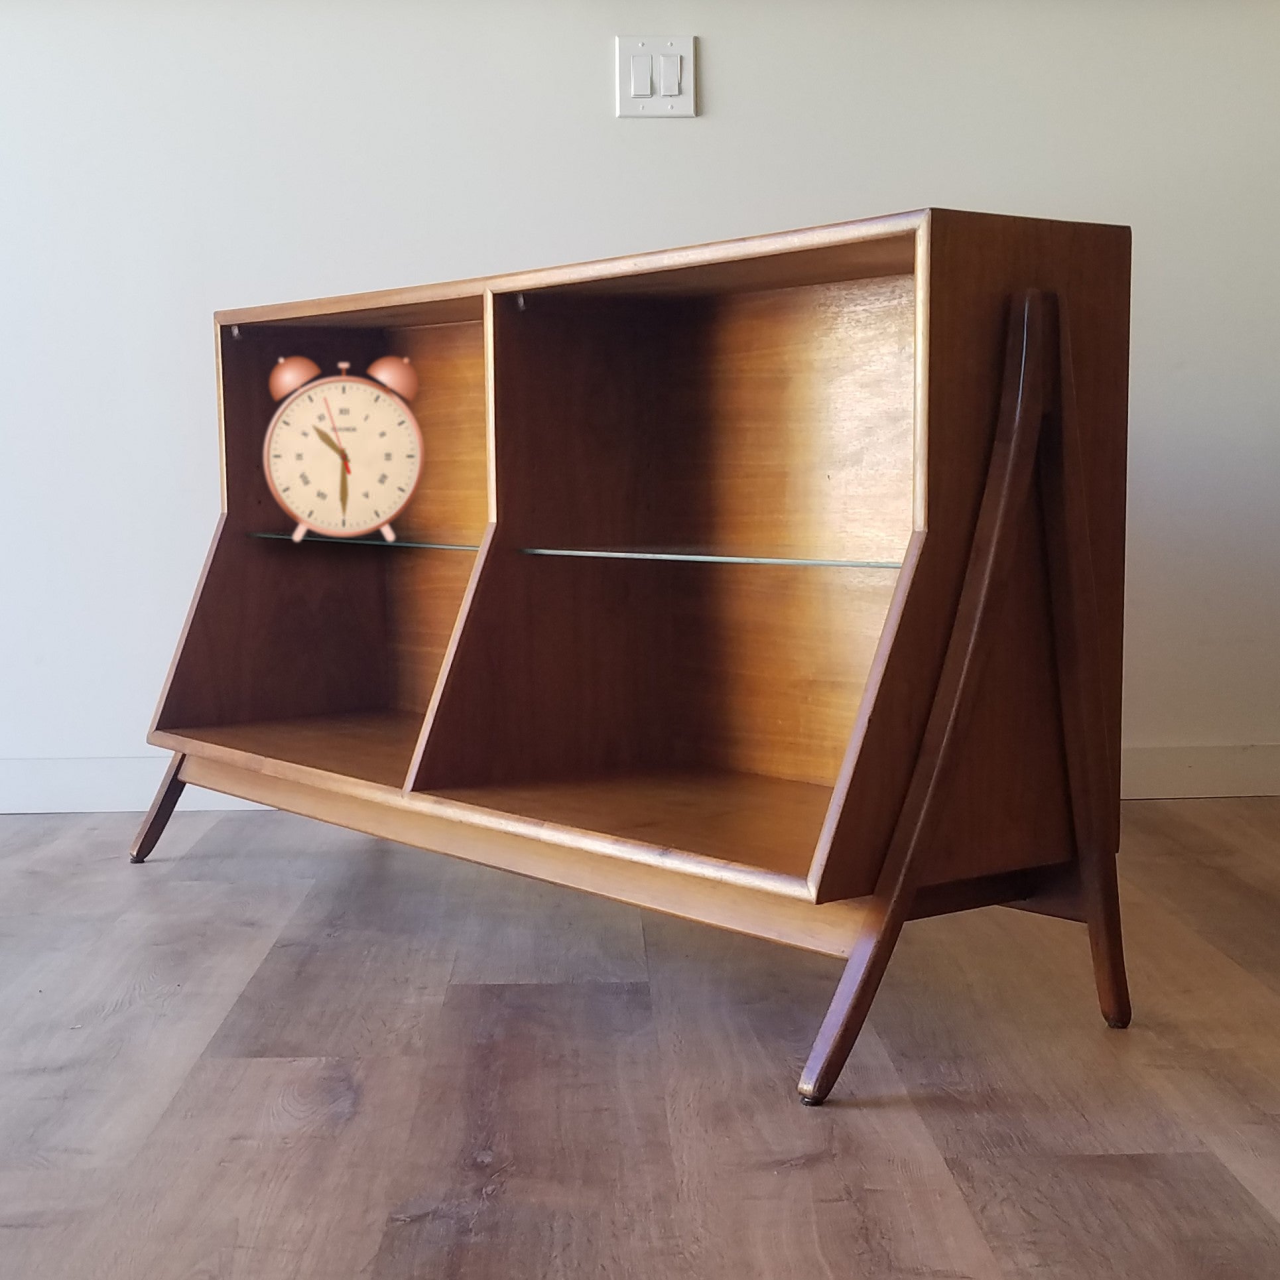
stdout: 10:29:57
